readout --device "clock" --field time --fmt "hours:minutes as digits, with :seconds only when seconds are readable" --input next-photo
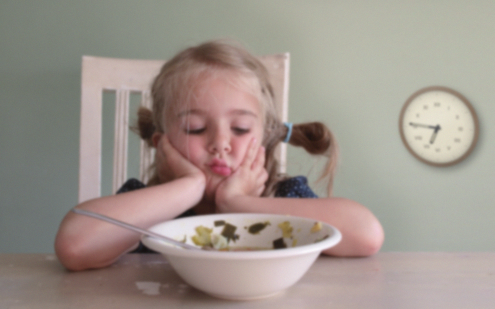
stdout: 6:46
